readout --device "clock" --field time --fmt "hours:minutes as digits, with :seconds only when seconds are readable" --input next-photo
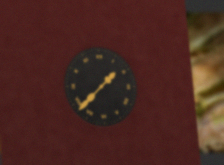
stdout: 1:38
